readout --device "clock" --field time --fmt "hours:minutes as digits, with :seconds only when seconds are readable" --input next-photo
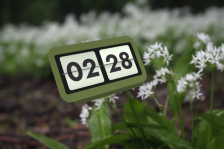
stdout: 2:28
